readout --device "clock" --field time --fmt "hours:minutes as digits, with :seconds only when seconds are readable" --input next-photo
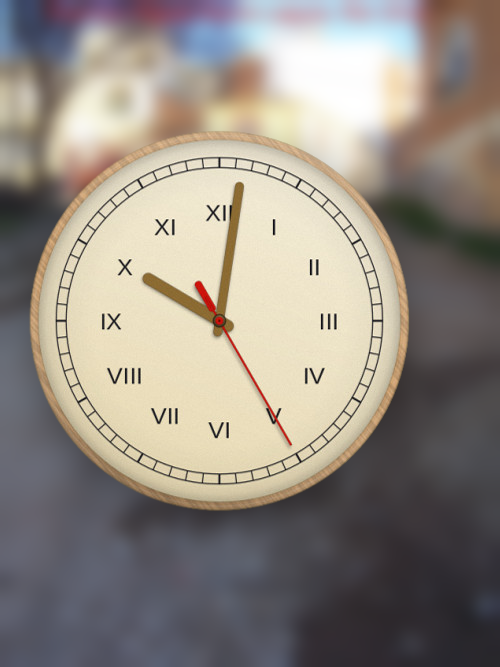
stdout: 10:01:25
